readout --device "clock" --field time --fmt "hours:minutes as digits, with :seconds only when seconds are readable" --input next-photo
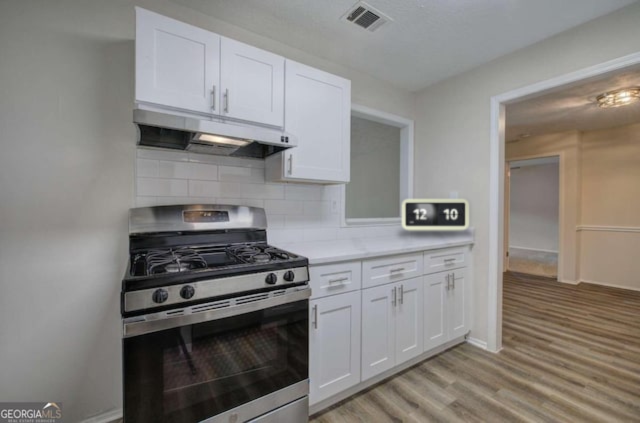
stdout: 12:10
